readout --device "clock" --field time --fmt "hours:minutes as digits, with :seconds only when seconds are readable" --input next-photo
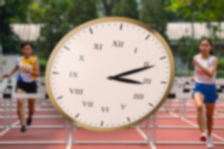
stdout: 3:11
